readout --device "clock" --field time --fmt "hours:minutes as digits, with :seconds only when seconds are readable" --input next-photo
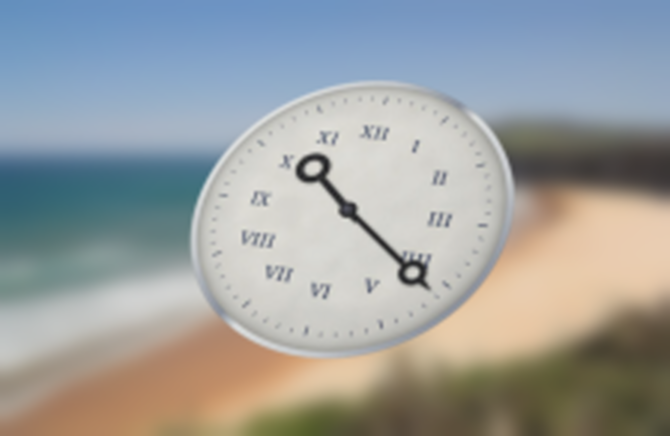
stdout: 10:21
